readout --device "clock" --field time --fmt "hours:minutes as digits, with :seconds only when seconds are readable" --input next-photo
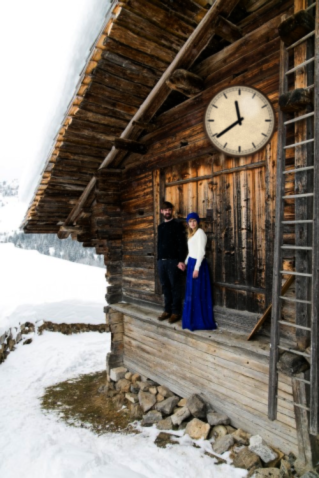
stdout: 11:39
